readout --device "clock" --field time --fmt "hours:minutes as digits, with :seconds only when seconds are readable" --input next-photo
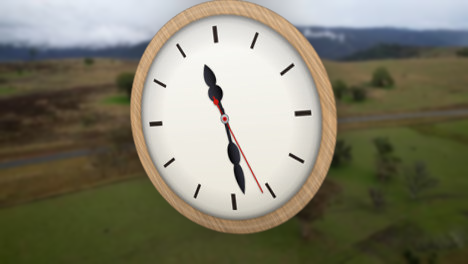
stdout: 11:28:26
